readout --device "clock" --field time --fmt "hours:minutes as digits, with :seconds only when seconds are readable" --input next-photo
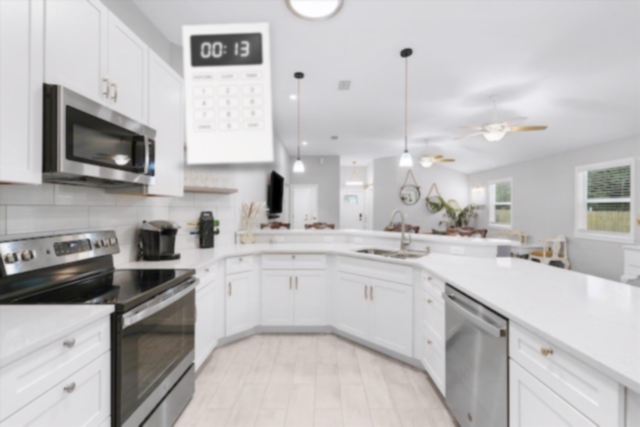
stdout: 0:13
